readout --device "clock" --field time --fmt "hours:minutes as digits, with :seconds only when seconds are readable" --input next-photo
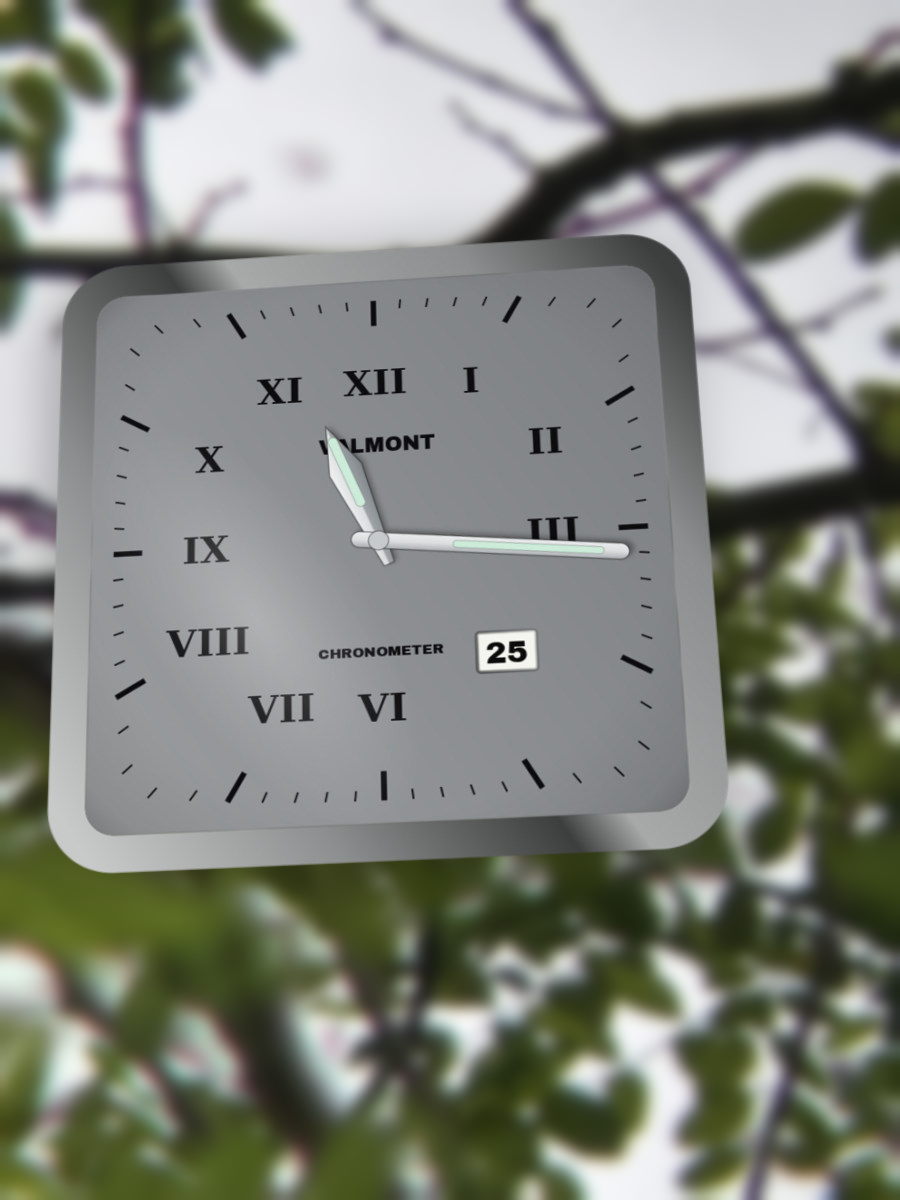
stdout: 11:16
